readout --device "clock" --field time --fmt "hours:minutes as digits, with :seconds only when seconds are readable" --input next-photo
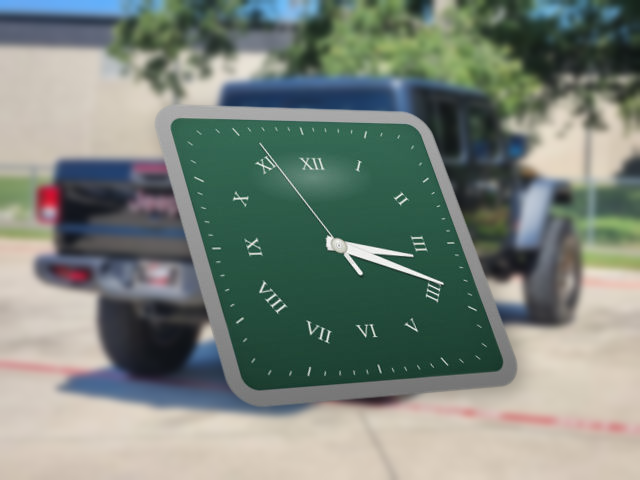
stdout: 3:18:56
